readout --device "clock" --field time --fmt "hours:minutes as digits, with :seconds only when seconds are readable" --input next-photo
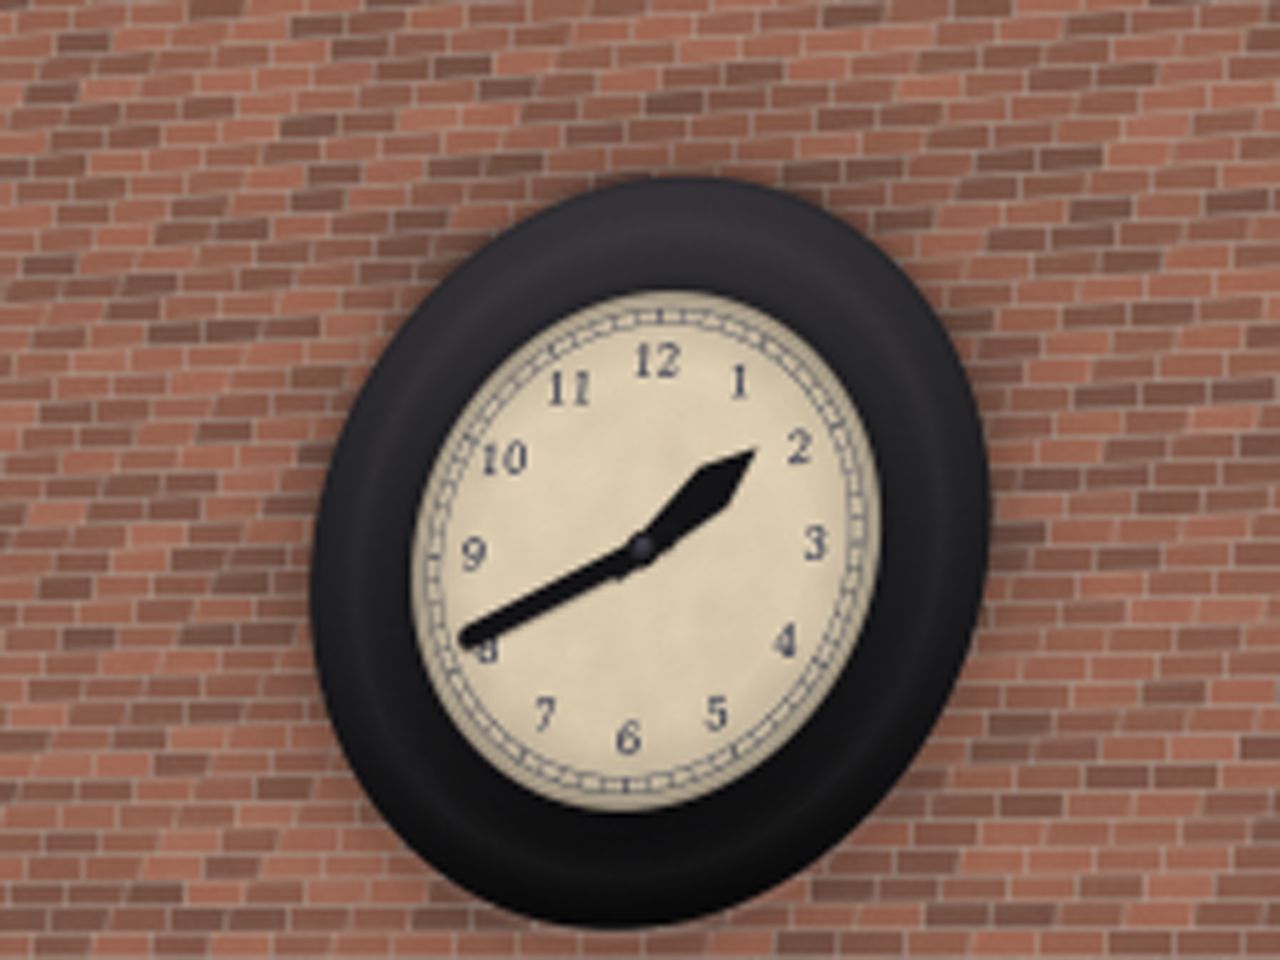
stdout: 1:41
